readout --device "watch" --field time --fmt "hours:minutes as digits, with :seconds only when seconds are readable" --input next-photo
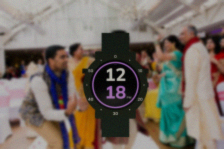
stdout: 12:18
